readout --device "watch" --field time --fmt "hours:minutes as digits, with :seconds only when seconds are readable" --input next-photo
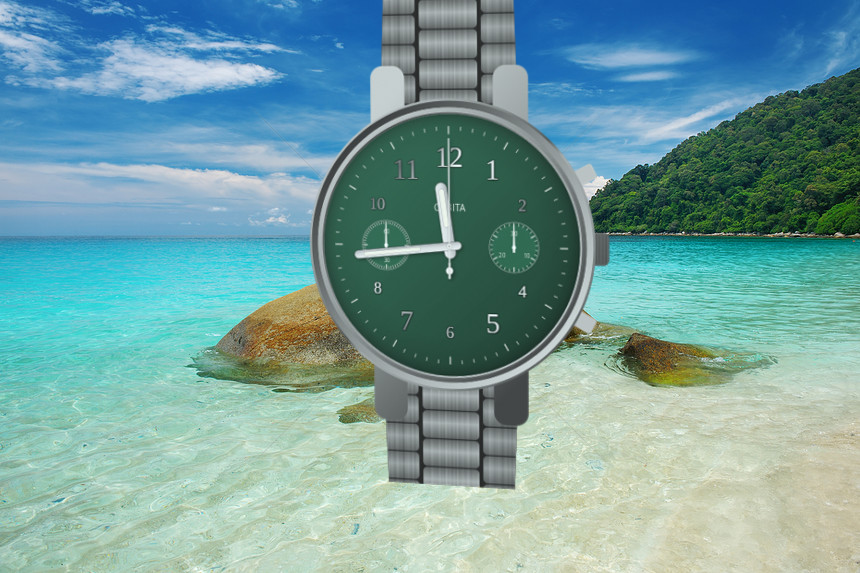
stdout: 11:44
